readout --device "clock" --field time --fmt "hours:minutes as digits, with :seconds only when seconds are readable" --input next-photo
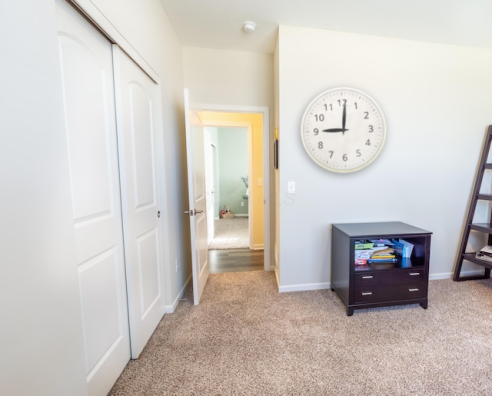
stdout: 9:01
